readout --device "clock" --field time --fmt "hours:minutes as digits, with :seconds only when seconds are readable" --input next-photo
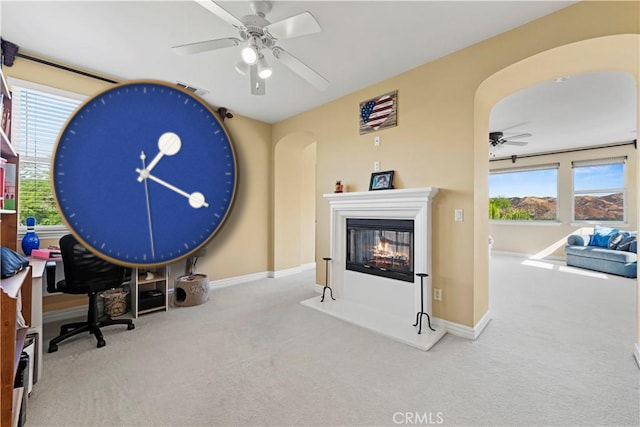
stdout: 1:19:29
